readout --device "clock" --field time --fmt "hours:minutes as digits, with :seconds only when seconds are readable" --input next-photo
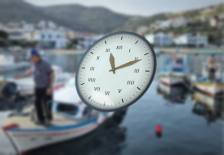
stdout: 11:11
